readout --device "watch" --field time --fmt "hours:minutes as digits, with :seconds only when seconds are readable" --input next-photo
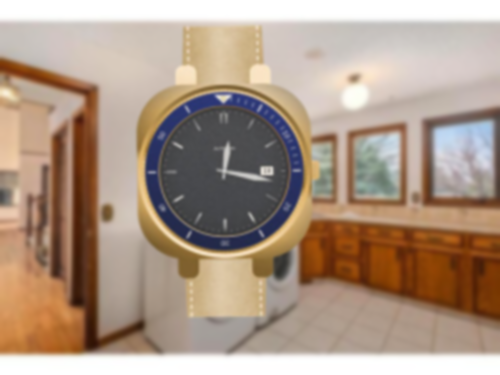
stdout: 12:17
